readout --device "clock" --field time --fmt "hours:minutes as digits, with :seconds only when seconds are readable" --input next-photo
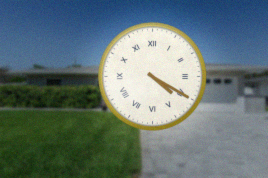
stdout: 4:20
